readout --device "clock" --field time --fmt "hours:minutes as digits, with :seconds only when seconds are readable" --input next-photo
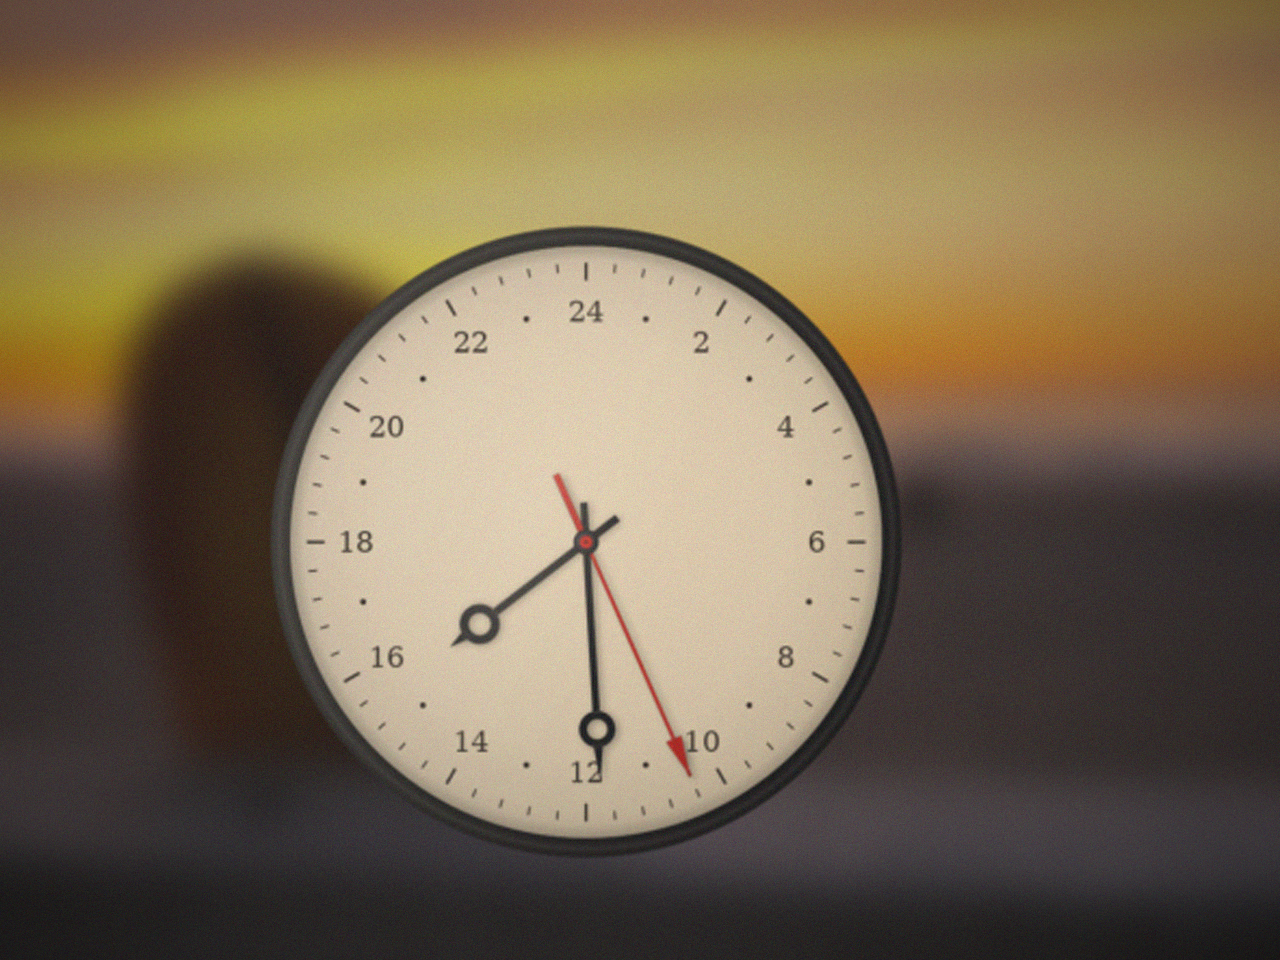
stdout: 15:29:26
